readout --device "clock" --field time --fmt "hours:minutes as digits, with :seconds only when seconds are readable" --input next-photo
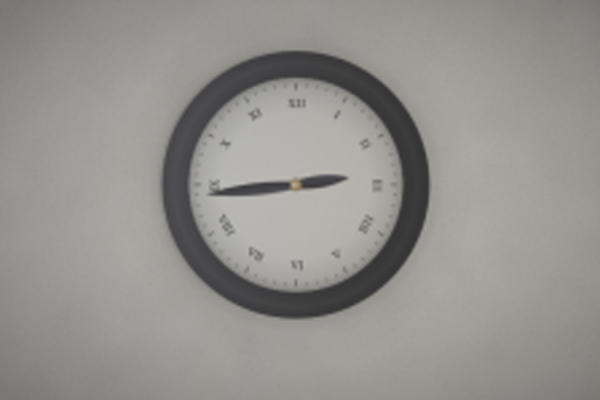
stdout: 2:44
